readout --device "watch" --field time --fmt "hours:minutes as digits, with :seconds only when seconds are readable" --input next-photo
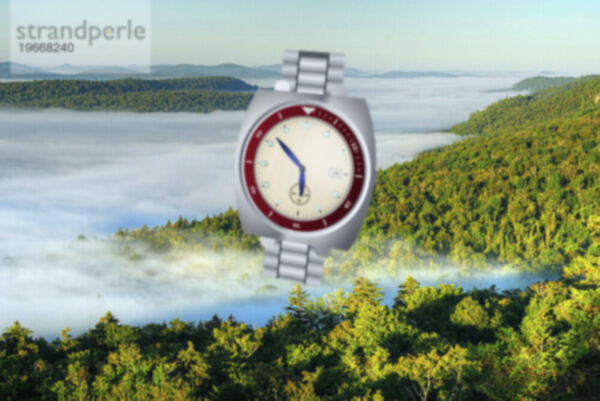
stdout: 5:52
